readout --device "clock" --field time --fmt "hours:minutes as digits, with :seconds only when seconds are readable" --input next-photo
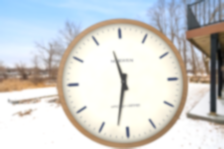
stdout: 11:32
